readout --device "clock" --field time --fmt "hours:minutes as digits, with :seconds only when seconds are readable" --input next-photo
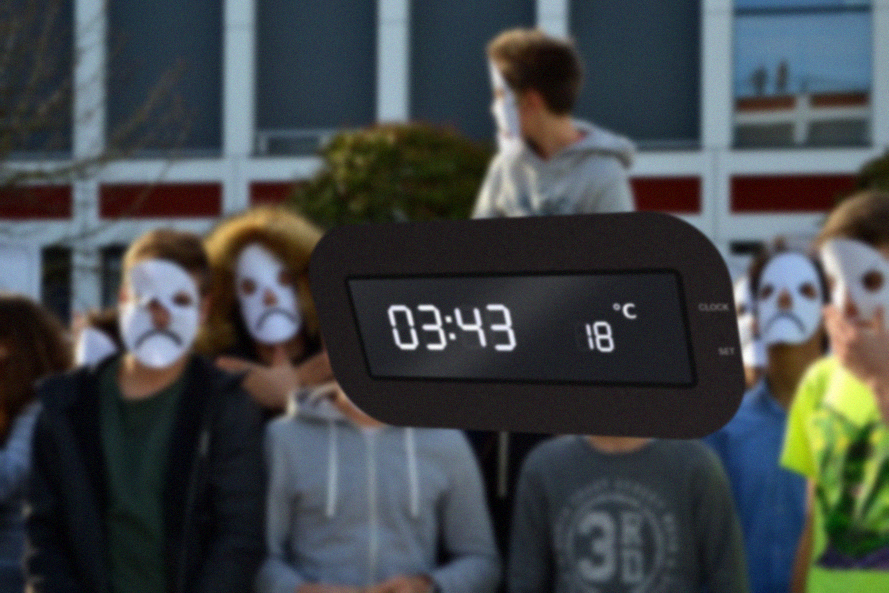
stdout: 3:43
